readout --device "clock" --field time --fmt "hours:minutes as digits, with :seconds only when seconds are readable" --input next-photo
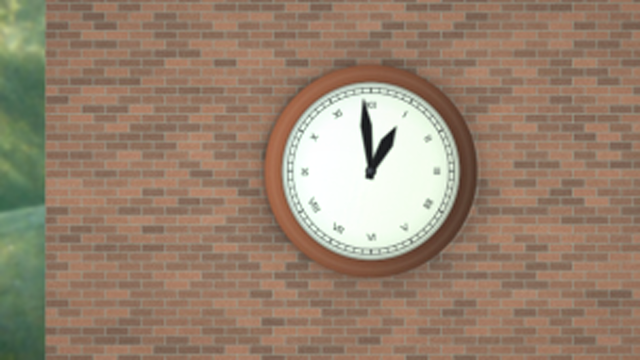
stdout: 12:59
